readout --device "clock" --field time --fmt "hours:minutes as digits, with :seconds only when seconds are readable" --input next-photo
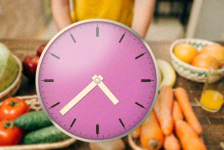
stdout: 4:38
